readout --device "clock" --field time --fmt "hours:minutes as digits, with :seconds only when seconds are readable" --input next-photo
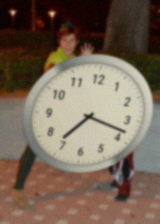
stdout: 7:18
